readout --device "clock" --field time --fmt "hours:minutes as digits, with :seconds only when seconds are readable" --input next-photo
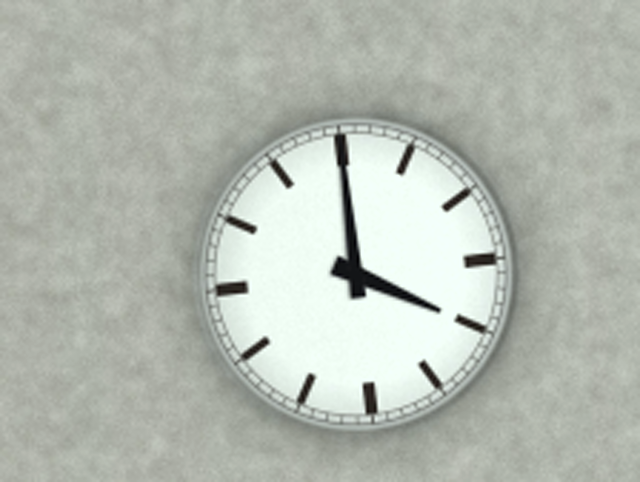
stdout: 4:00
